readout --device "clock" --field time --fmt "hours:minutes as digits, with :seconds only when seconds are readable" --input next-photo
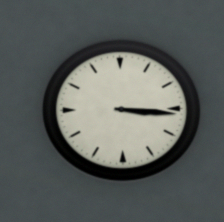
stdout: 3:16
